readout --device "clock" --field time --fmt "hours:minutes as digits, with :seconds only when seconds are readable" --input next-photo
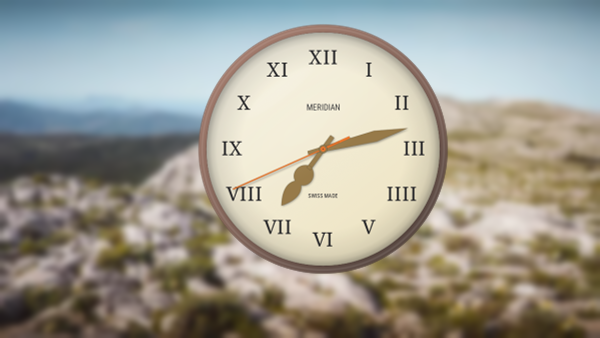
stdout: 7:12:41
